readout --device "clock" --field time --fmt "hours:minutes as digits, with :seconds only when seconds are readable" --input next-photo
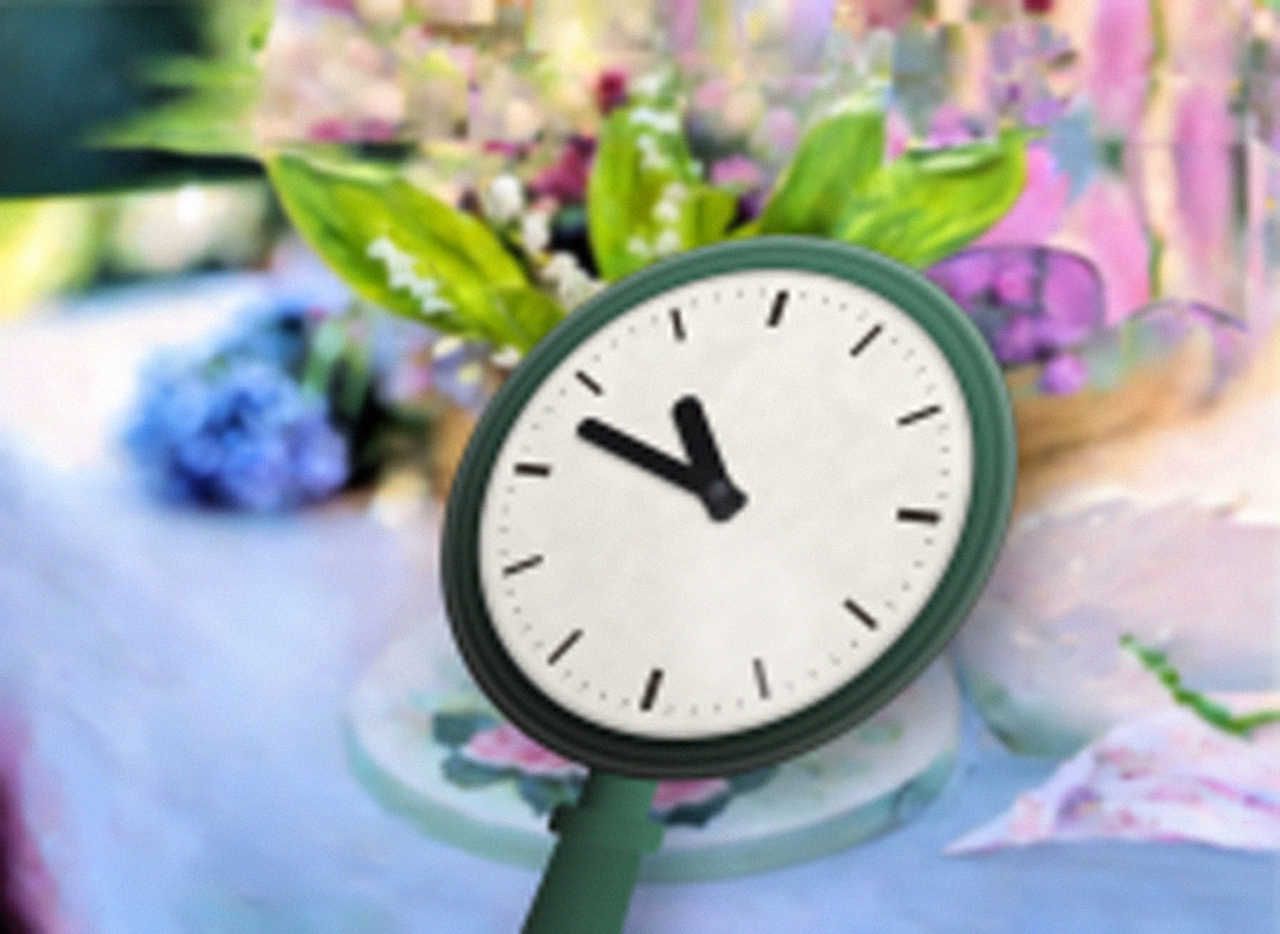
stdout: 10:48
